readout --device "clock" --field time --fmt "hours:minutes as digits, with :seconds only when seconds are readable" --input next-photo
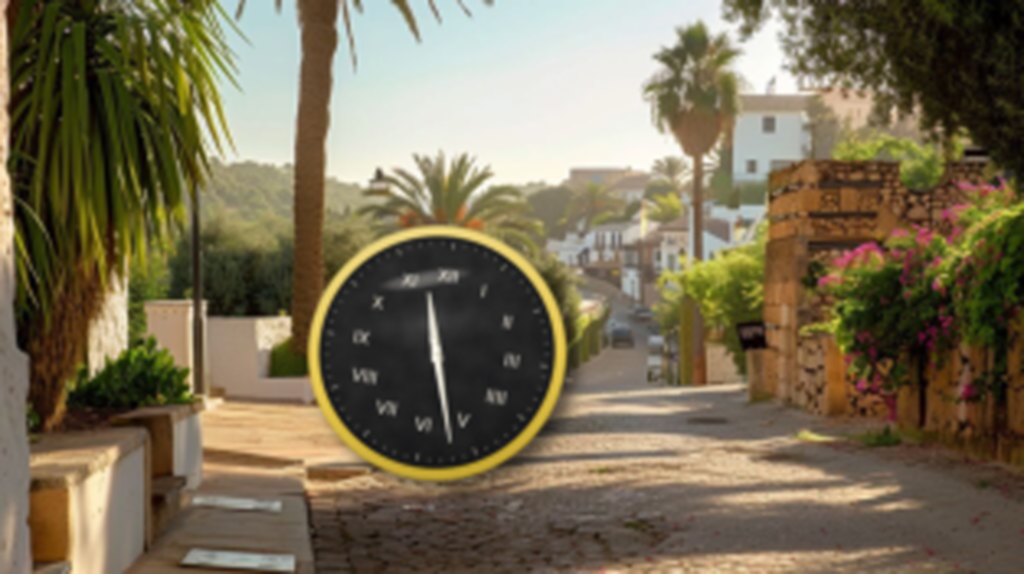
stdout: 11:27
